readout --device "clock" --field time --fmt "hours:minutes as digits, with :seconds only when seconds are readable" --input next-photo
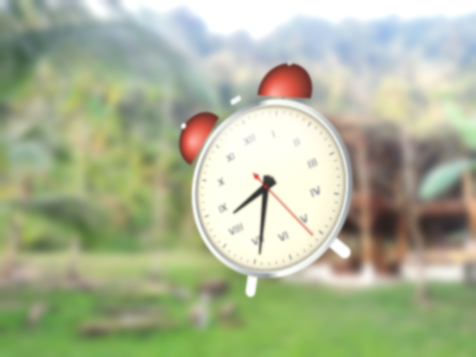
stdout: 8:34:26
